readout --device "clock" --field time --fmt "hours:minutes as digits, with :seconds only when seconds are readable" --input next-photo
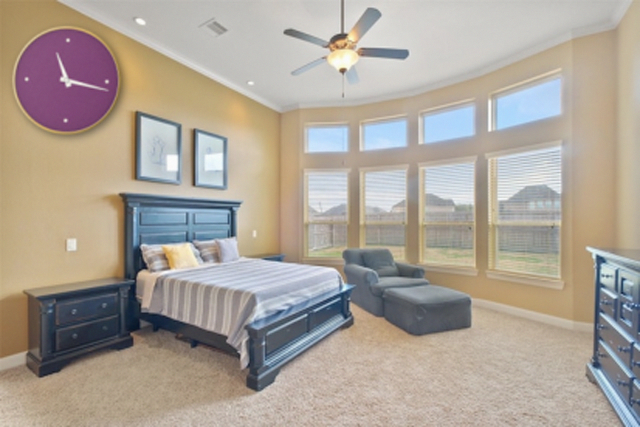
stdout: 11:17
